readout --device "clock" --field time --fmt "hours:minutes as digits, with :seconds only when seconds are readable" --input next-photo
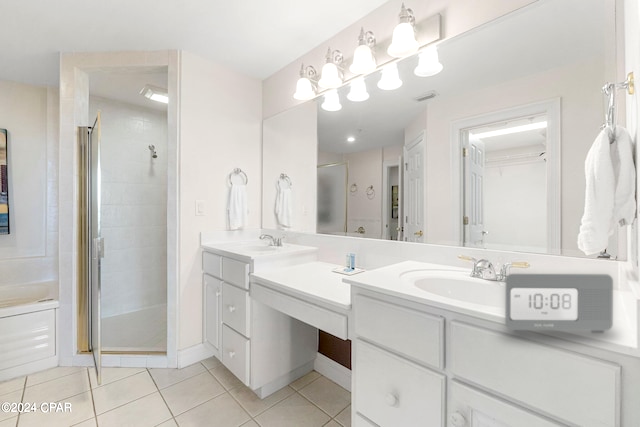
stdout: 10:08
